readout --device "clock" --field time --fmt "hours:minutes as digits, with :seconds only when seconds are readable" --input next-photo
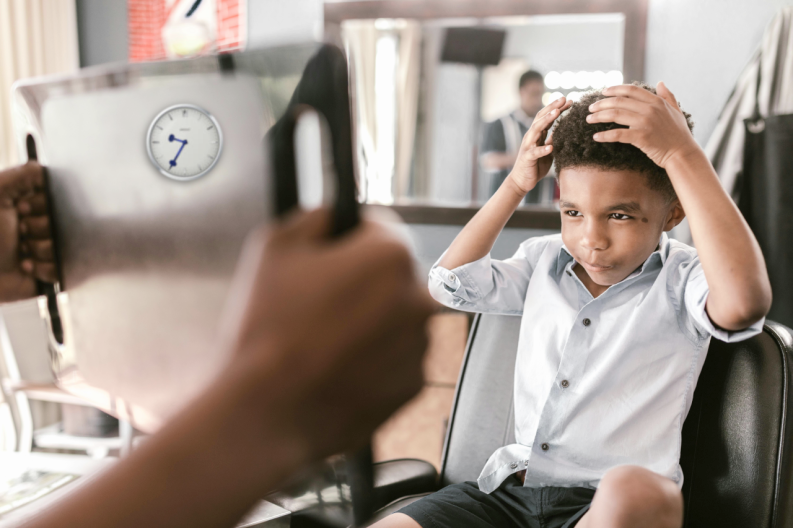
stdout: 9:35
